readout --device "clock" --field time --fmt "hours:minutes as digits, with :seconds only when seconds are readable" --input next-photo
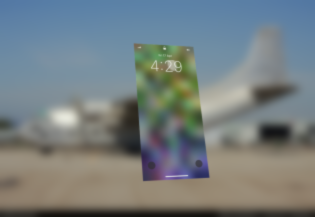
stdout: 4:29
